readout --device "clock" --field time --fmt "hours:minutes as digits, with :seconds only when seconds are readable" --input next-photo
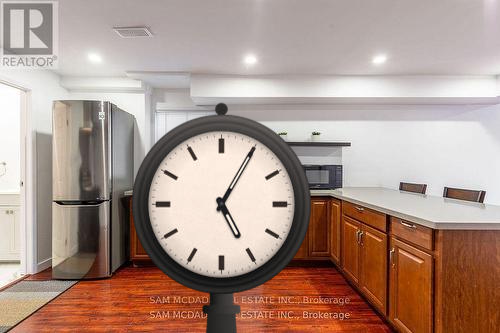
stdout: 5:05
